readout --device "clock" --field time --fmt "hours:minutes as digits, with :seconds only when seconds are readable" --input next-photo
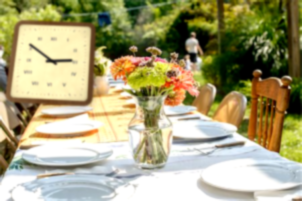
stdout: 2:51
